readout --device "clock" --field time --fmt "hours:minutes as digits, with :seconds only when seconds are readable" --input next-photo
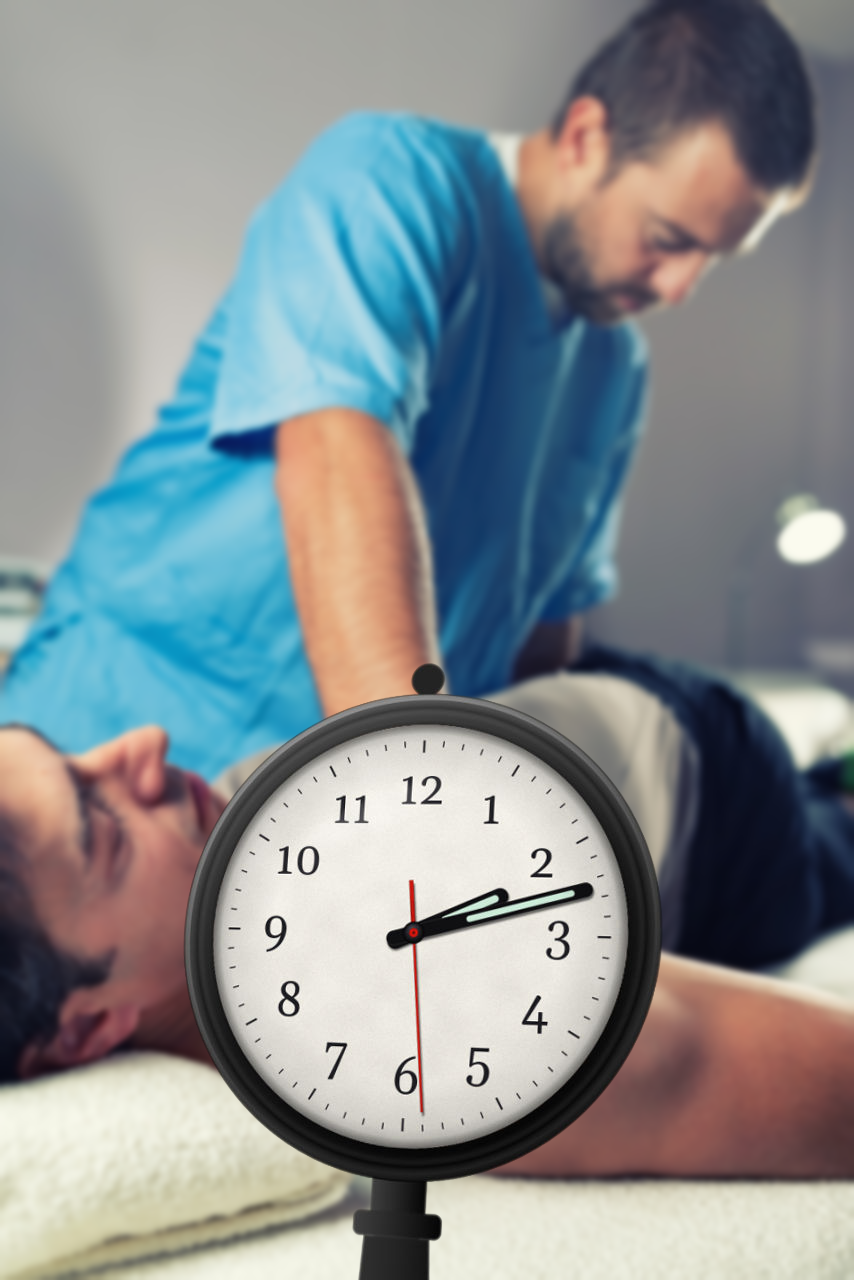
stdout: 2:12:29
